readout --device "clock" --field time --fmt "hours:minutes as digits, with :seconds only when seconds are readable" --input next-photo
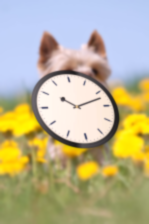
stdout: 10:12
